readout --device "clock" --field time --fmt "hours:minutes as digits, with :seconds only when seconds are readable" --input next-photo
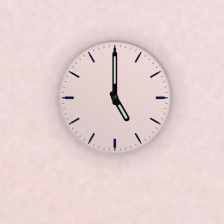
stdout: 5:00
